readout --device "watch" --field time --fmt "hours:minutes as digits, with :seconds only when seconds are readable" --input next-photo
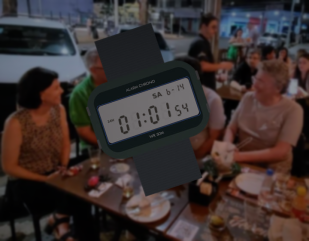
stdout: 1:01:54
